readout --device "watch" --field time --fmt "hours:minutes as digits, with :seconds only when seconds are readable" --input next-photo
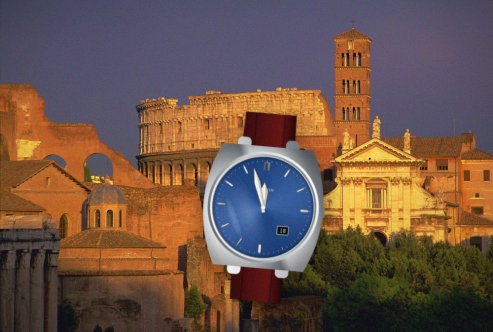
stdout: 11:57
